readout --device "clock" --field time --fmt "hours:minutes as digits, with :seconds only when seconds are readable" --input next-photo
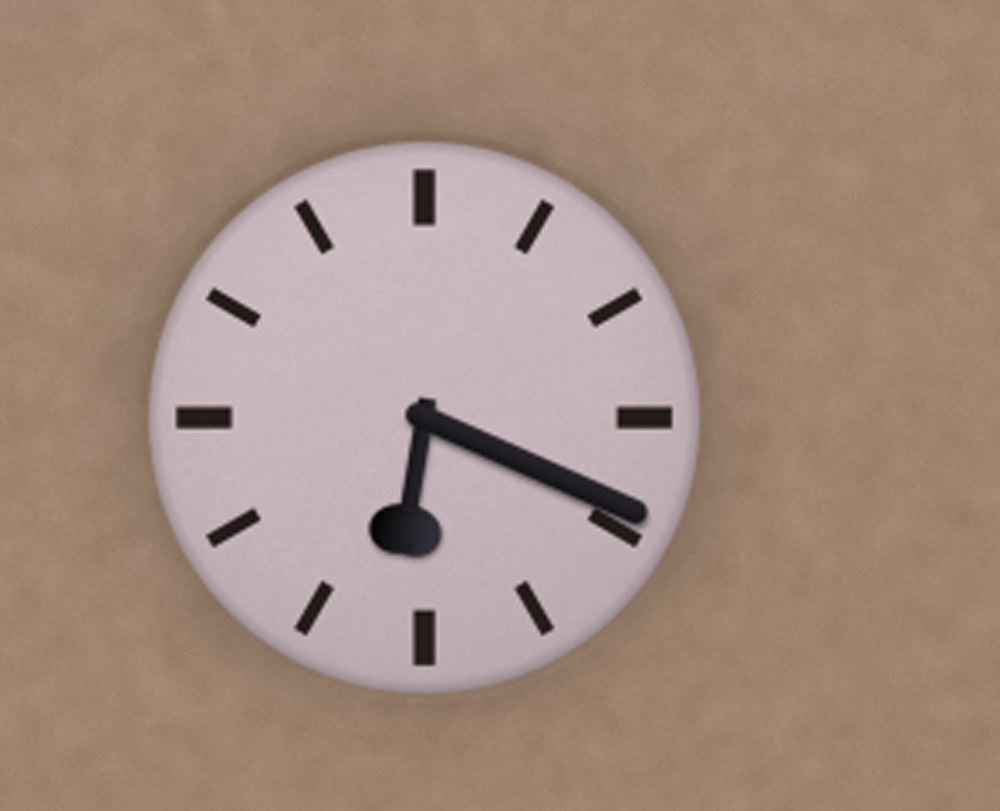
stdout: 6:19
